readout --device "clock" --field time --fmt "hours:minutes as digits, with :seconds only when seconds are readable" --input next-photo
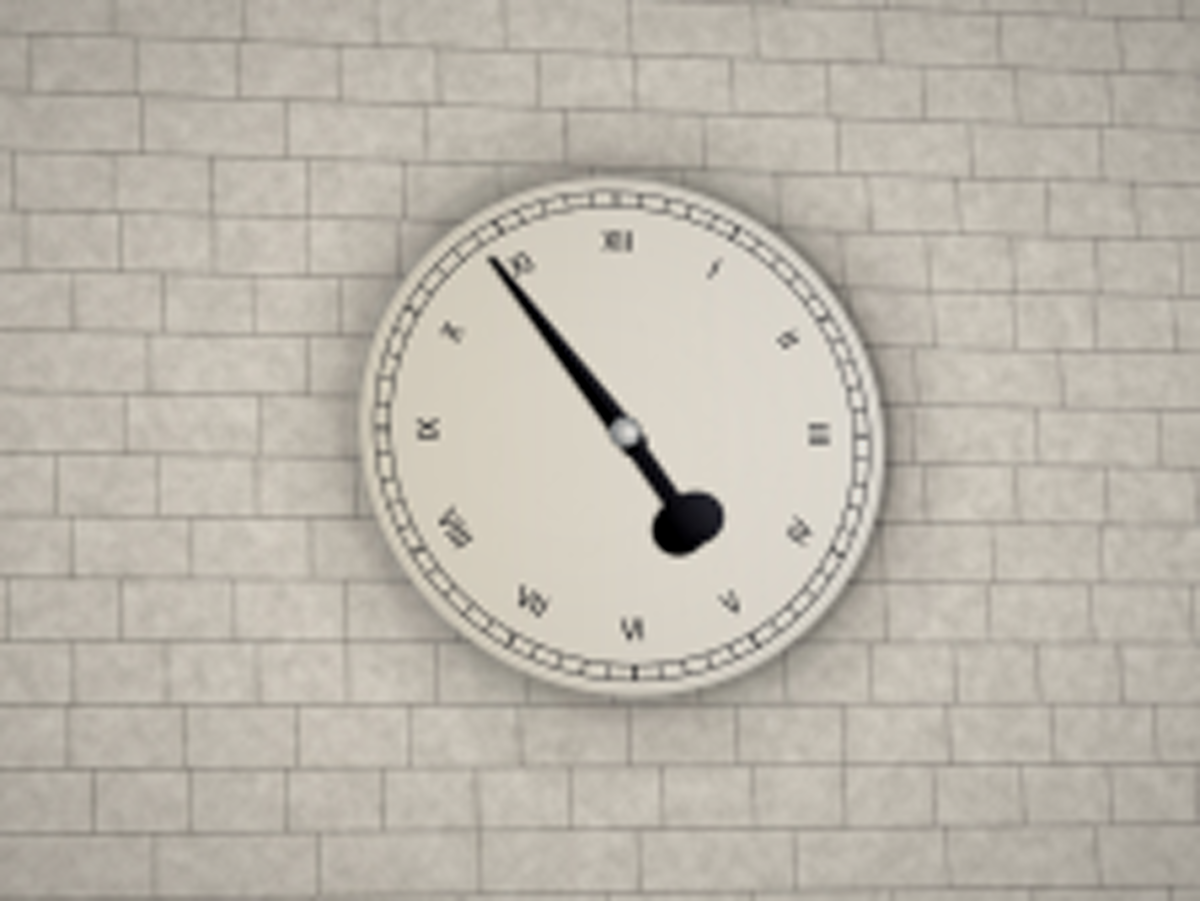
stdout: 4:54
